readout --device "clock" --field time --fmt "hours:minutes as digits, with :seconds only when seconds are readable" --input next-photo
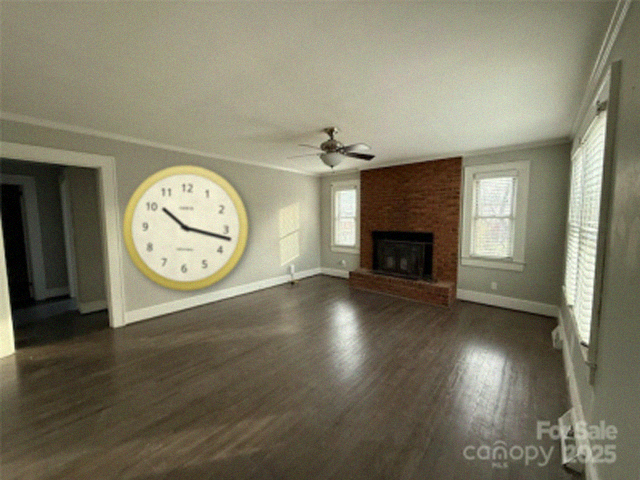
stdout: 10:17
